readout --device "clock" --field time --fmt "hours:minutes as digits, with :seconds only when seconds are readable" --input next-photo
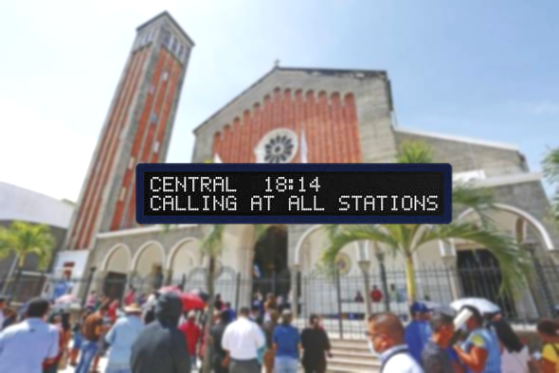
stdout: 18:14
